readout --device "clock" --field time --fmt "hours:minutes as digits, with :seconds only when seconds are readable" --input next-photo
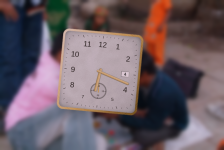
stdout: 6:18
